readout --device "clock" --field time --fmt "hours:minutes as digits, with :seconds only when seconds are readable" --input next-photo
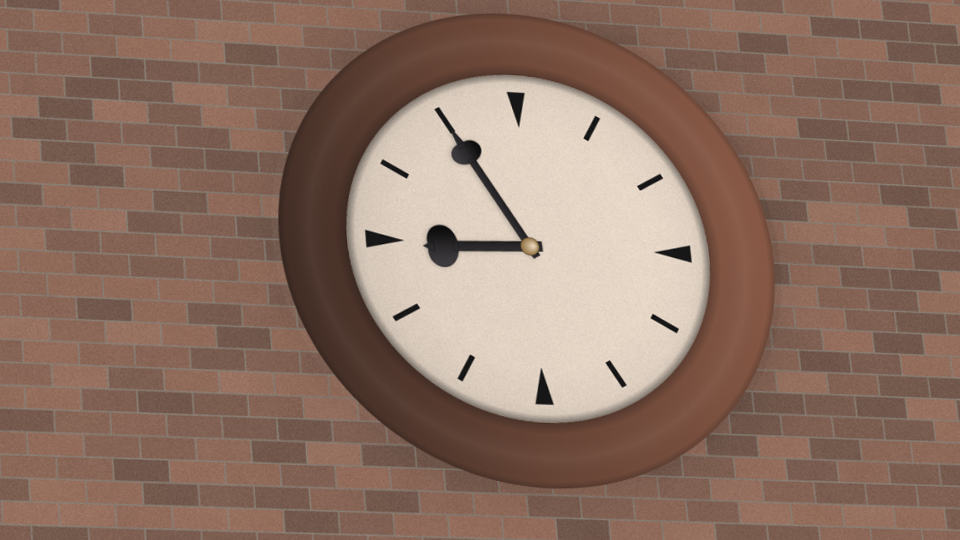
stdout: 8:55
